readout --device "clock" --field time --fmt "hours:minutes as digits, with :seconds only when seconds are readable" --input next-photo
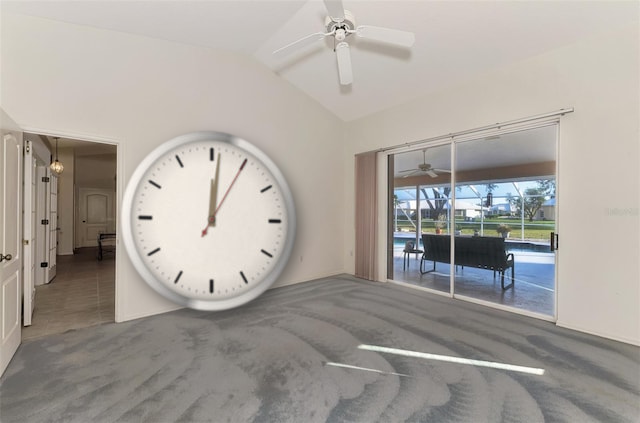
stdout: 12:01:05
